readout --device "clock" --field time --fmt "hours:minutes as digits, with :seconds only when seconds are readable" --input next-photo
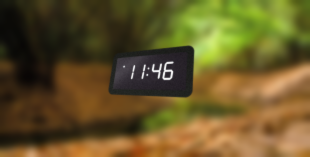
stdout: 11:46
